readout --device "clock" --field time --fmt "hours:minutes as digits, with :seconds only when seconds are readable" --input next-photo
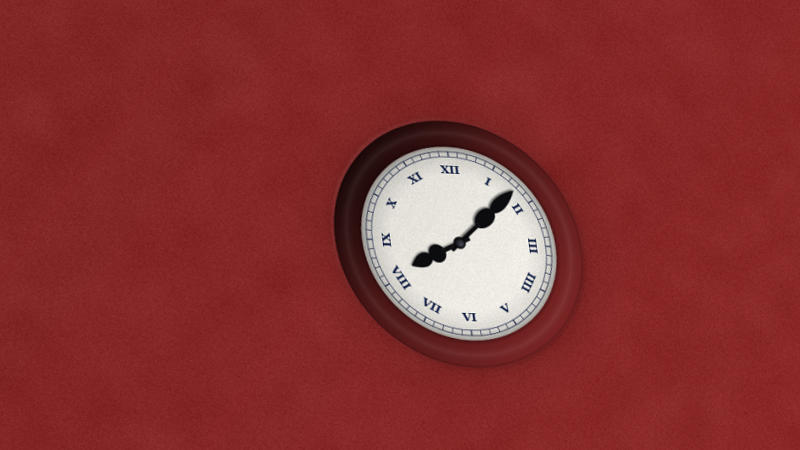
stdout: 8:08
